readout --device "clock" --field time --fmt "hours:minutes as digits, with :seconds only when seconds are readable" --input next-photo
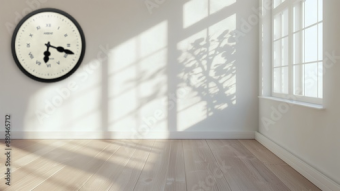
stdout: 6:18
